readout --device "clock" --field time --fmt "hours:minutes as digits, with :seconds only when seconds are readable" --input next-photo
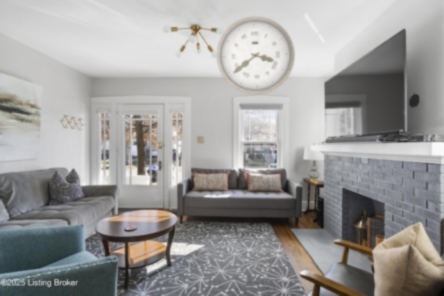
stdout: 3:39
